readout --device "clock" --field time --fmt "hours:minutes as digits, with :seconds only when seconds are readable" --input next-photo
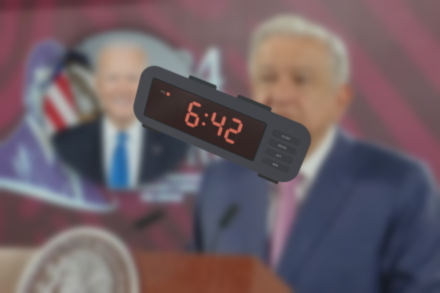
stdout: 6:42
